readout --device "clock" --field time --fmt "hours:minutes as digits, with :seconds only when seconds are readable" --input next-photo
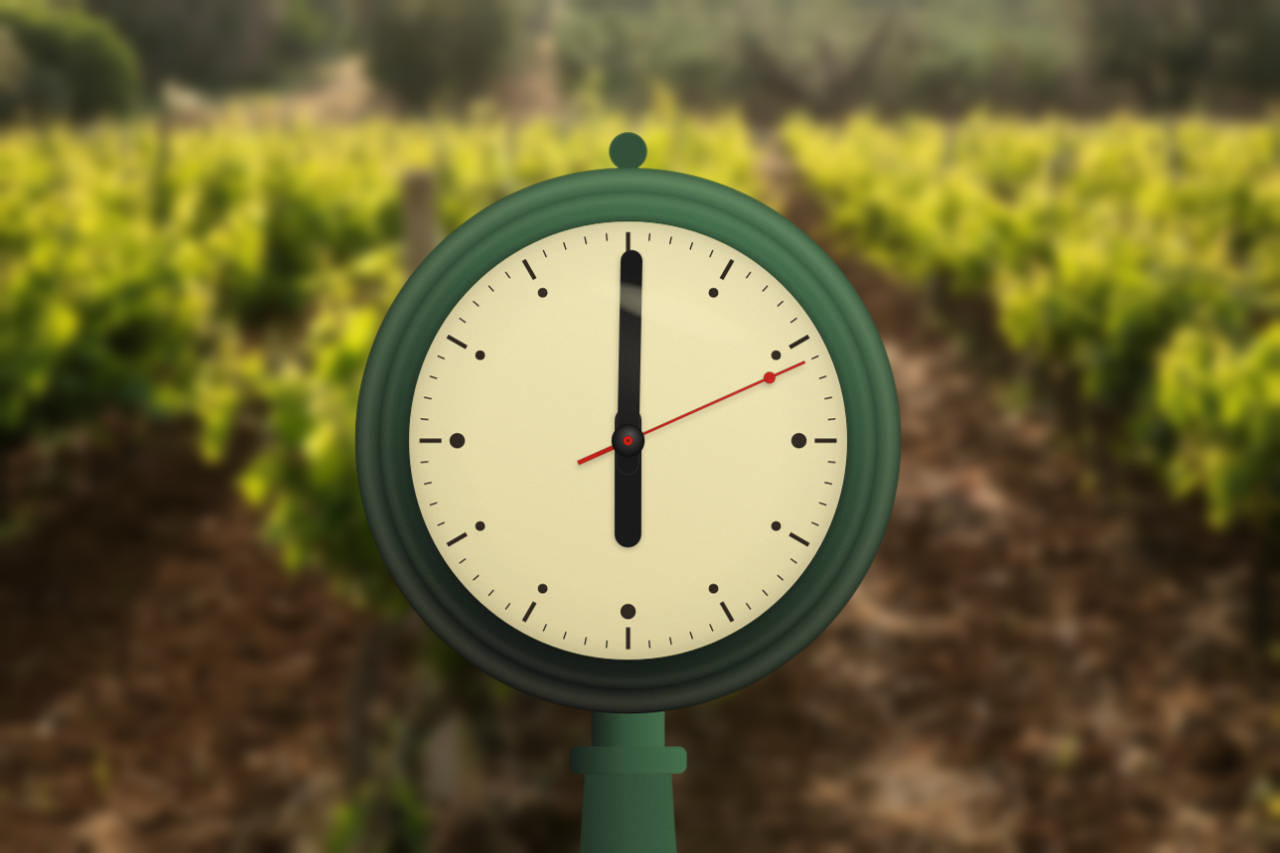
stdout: 6:00:11
